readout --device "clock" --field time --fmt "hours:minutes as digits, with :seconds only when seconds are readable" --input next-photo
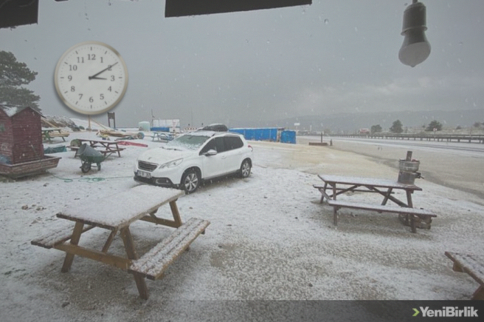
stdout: 3:10
